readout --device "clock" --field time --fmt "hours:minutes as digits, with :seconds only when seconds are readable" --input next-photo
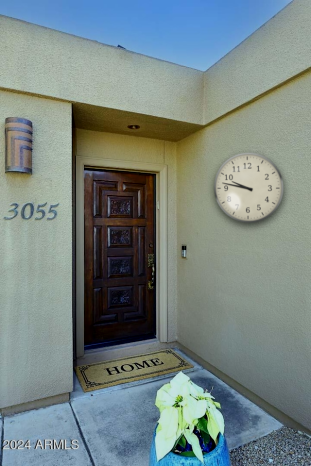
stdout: 9:47
